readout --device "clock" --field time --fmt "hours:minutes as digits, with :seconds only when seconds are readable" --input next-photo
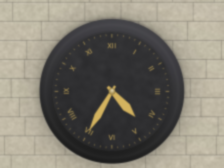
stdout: 4:35
